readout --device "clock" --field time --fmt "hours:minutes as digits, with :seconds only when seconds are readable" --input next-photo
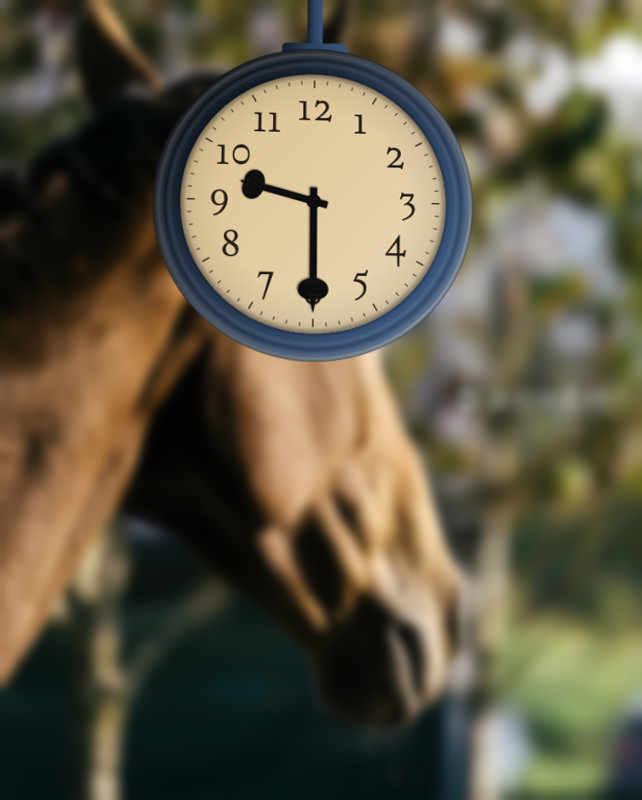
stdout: 9:30
